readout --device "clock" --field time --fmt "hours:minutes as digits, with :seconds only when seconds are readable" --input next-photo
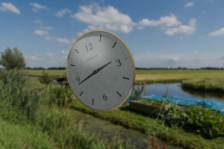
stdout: 2:43
